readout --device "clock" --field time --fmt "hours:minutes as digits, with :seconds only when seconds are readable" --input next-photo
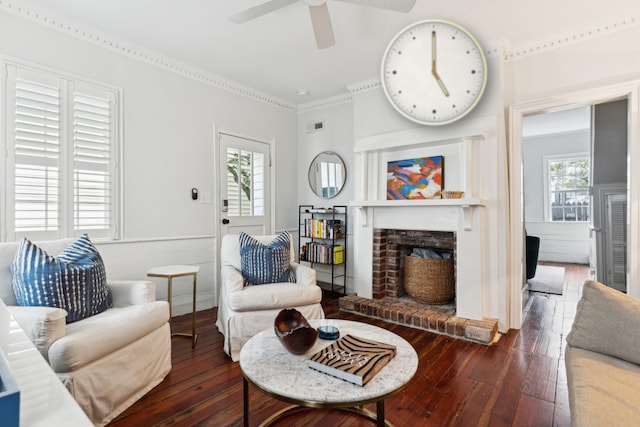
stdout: 5:00
